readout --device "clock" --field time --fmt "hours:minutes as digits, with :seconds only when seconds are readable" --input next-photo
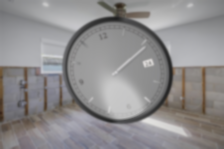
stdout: 2:11
